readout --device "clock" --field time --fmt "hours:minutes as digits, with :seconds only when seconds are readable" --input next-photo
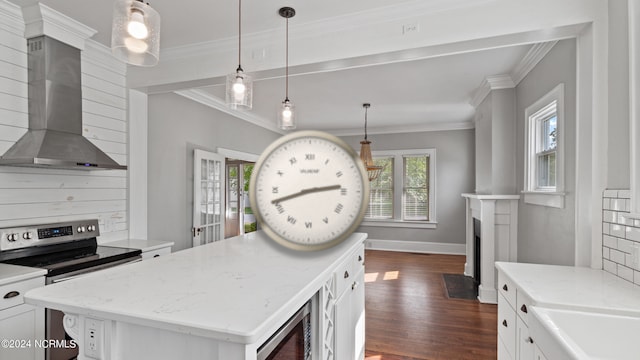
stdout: 2:42
